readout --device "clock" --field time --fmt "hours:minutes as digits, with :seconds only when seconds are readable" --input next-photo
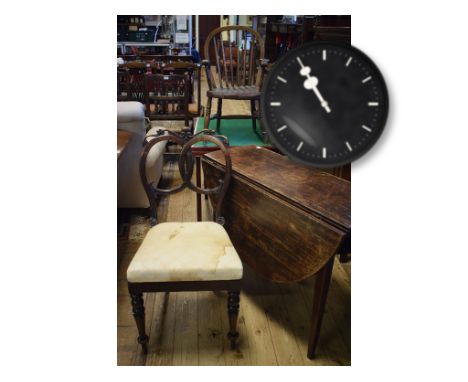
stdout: 10:55
